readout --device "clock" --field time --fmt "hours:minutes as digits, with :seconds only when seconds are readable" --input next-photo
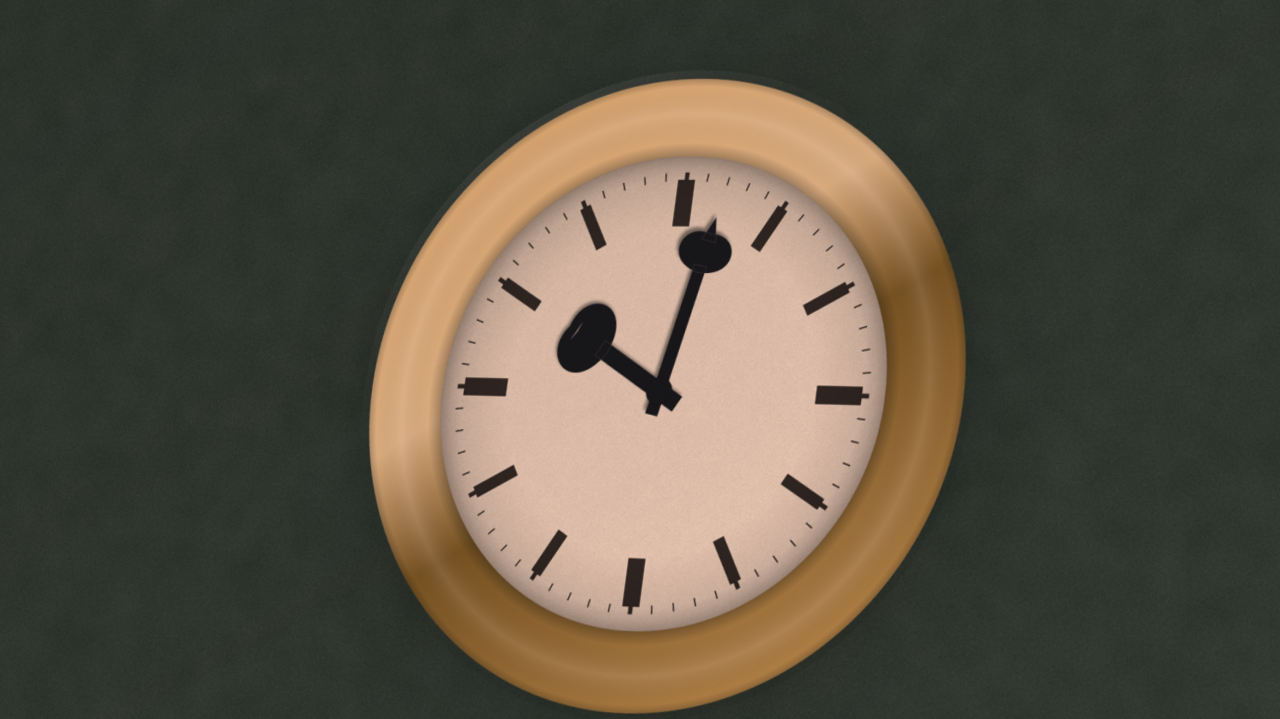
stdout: 10:02
